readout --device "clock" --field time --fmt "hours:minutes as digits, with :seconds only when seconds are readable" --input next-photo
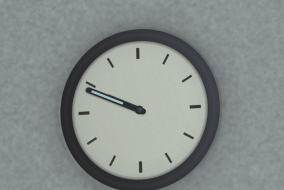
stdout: 9:49
